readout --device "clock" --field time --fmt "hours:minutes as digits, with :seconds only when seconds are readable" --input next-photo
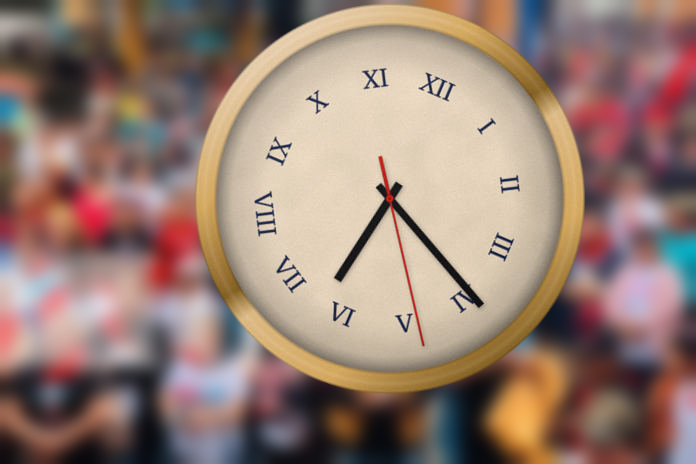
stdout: 6:19:24
